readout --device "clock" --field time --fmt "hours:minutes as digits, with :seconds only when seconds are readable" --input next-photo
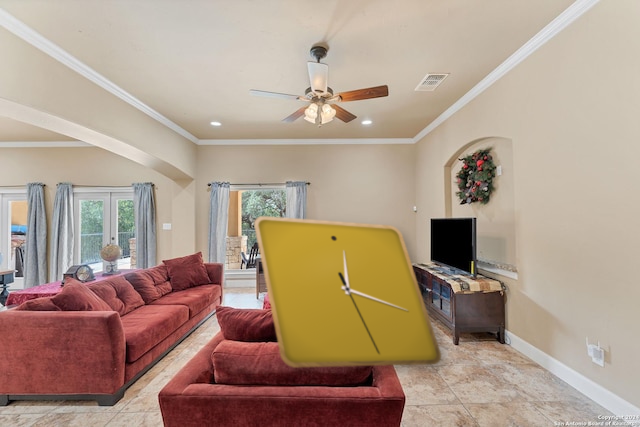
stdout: 12:18:28
